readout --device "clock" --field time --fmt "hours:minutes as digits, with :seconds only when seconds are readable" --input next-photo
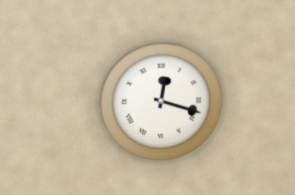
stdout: 12:18
